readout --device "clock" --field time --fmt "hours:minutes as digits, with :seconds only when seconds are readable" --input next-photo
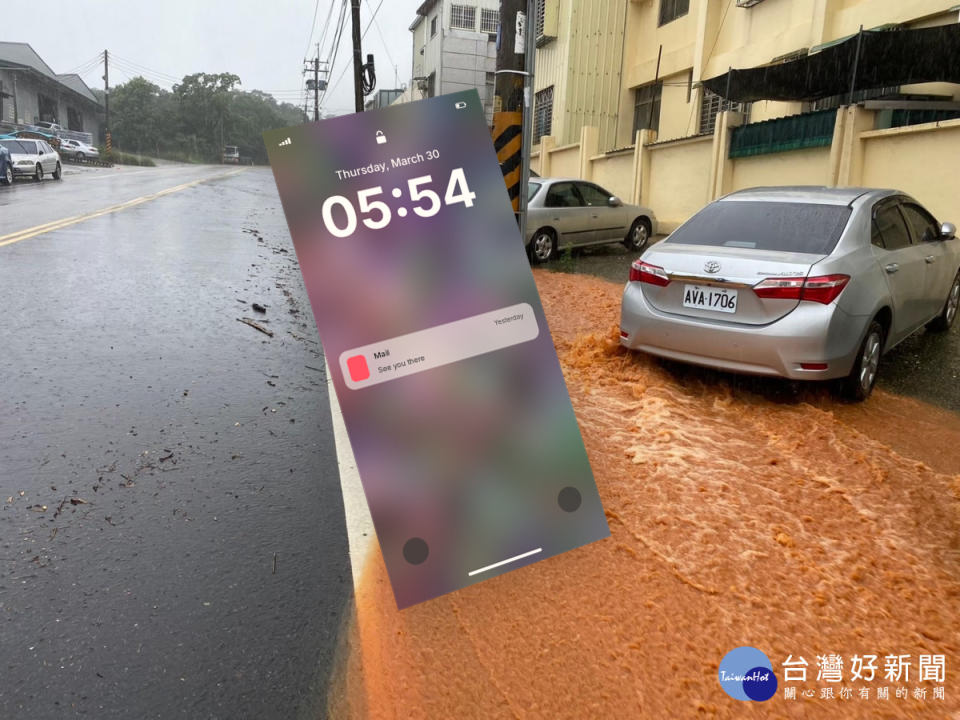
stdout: 5:54
